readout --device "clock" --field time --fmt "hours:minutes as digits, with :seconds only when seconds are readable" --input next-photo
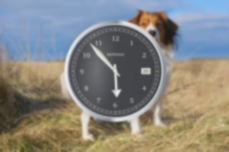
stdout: 5:53
